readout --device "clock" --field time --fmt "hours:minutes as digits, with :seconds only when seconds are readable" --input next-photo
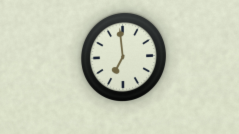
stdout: 6:59
